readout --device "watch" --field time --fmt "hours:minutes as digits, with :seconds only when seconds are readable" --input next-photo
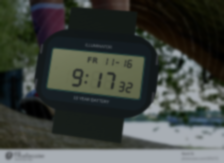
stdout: 9:17
